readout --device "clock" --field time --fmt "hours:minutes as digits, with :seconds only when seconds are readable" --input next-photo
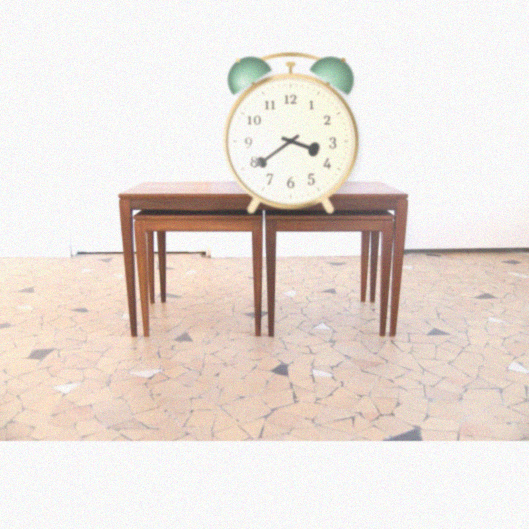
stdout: 3:39
